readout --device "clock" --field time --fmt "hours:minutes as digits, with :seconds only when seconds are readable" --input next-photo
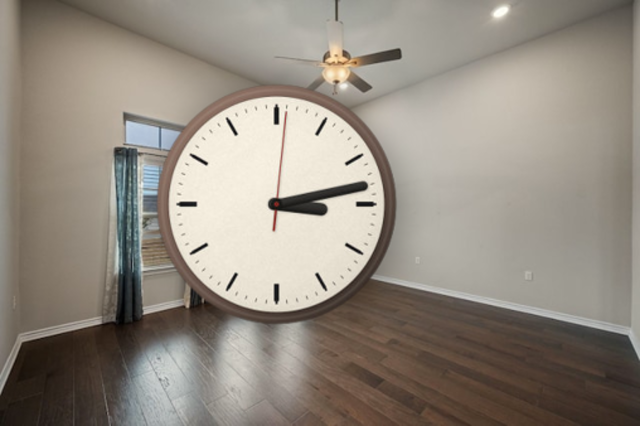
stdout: 3:13:01
